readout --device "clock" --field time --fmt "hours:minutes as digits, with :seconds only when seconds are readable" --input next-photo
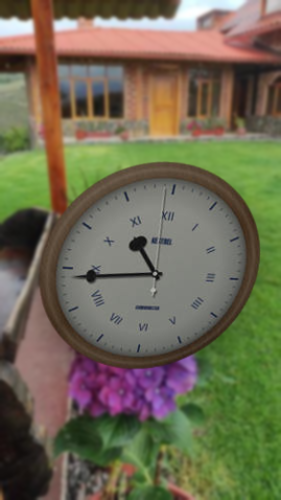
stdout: 10:43:59
